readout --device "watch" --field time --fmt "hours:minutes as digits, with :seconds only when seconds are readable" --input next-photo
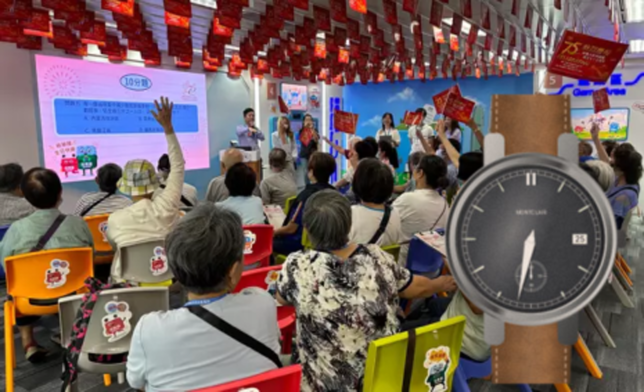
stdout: 6:32
